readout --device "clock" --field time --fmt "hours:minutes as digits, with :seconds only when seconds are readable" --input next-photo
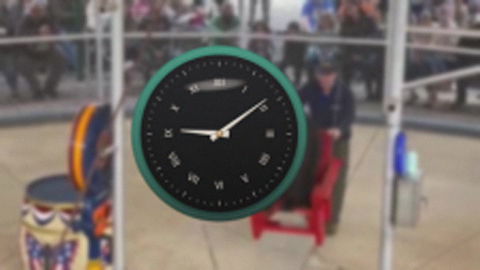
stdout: 9:09
